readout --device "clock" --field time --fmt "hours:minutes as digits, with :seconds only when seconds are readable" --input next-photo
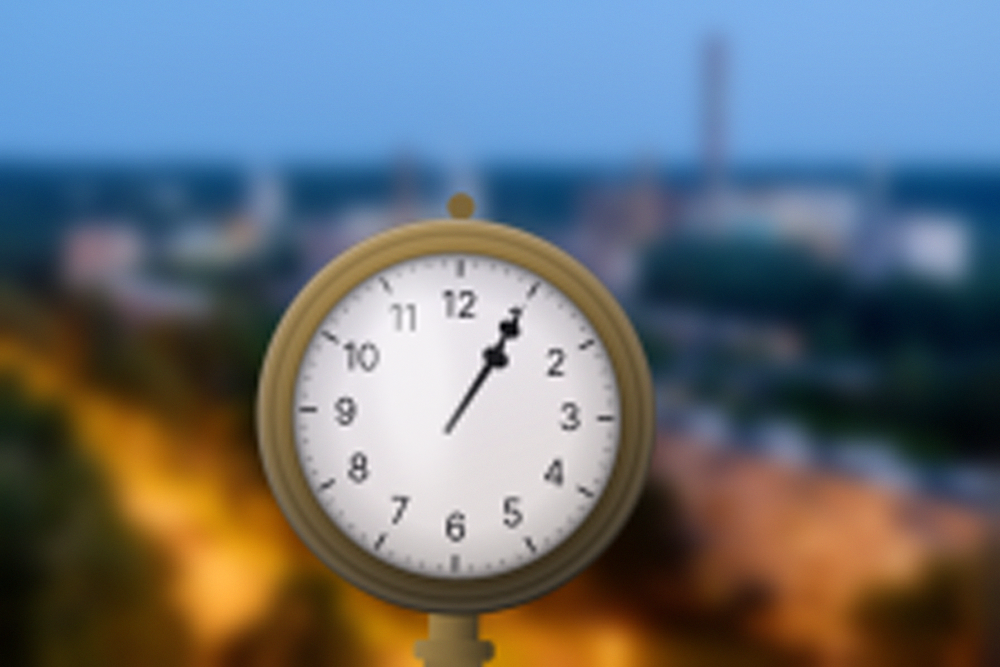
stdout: 1:05
